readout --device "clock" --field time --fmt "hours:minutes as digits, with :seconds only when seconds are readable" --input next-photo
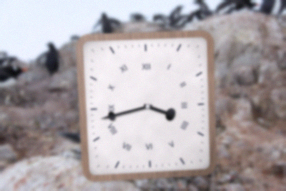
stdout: 3:43
